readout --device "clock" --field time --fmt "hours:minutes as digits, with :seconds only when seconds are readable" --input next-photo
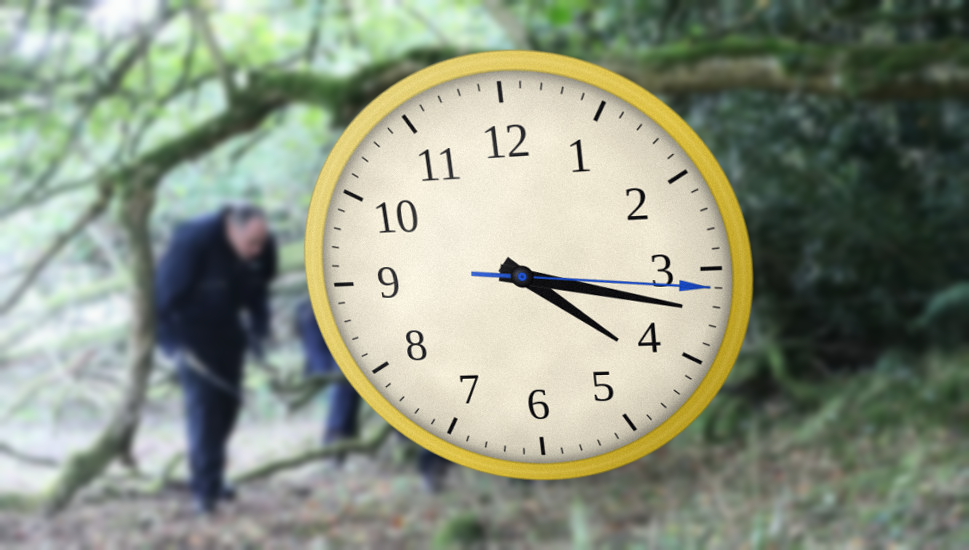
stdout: 4:17:16
